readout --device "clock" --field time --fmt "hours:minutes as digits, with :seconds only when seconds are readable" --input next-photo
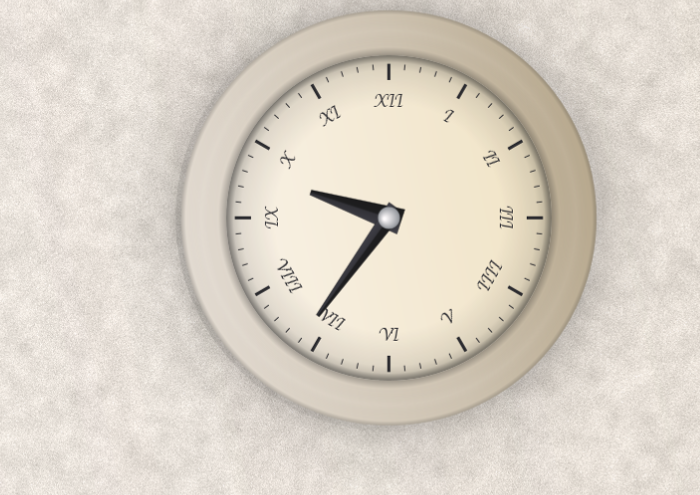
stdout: 9:36
